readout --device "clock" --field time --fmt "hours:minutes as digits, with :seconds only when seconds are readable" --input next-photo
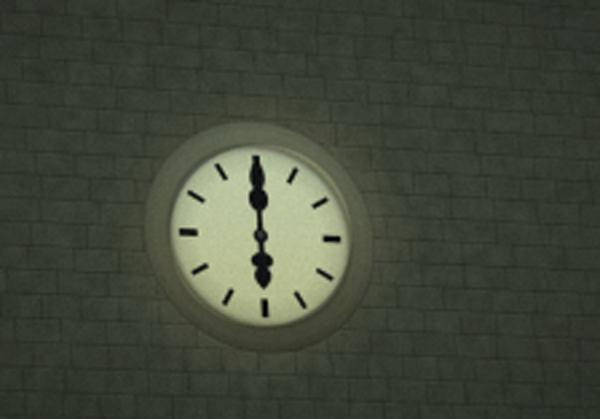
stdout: 6:00
